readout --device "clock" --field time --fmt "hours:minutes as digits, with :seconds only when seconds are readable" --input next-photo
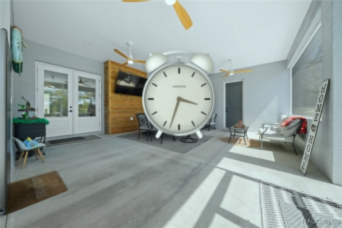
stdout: 3:33
